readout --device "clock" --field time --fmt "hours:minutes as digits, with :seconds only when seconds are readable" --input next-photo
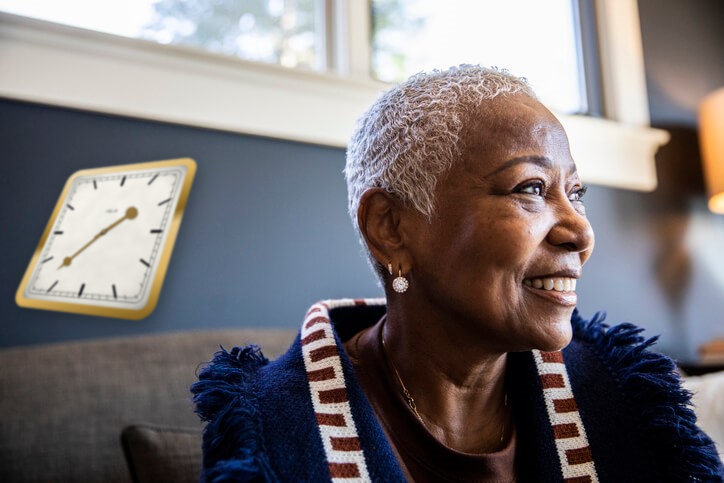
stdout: 1:37
